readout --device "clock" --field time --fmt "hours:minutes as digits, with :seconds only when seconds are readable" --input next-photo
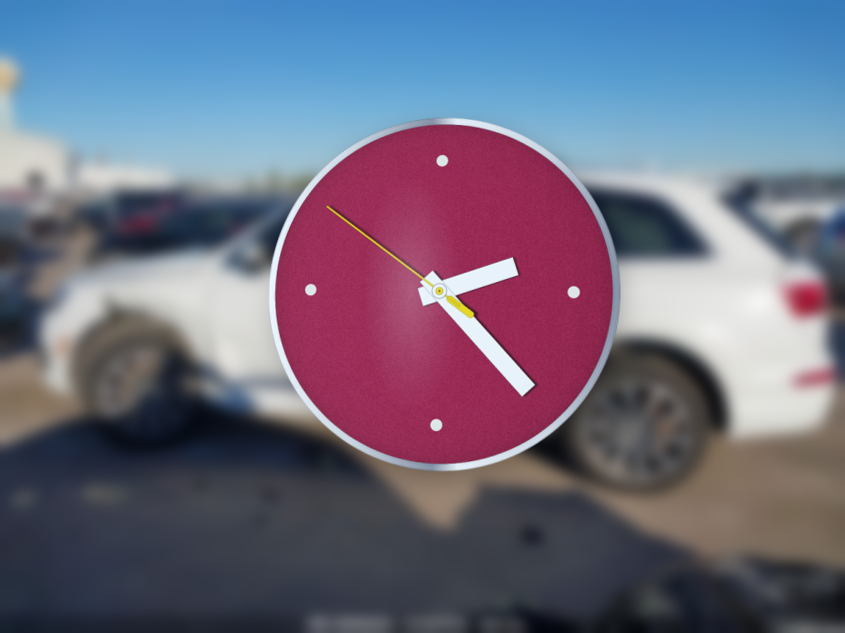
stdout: 2:22:51
